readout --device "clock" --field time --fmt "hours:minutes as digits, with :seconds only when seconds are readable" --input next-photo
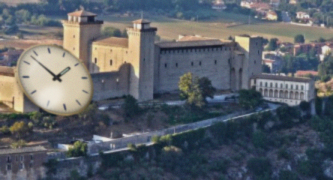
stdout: 1:53
